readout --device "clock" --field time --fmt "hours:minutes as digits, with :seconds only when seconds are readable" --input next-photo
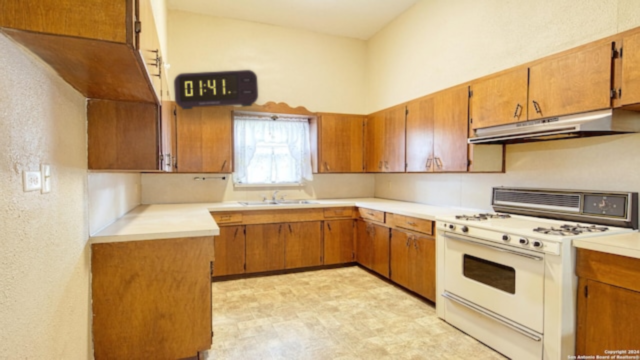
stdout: 1:41
